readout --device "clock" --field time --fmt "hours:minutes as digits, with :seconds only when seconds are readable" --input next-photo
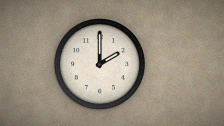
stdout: 2:00
